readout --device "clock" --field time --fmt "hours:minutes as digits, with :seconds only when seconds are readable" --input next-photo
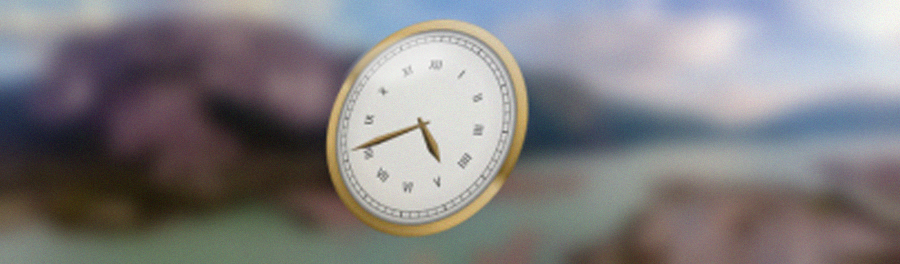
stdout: 4:41
